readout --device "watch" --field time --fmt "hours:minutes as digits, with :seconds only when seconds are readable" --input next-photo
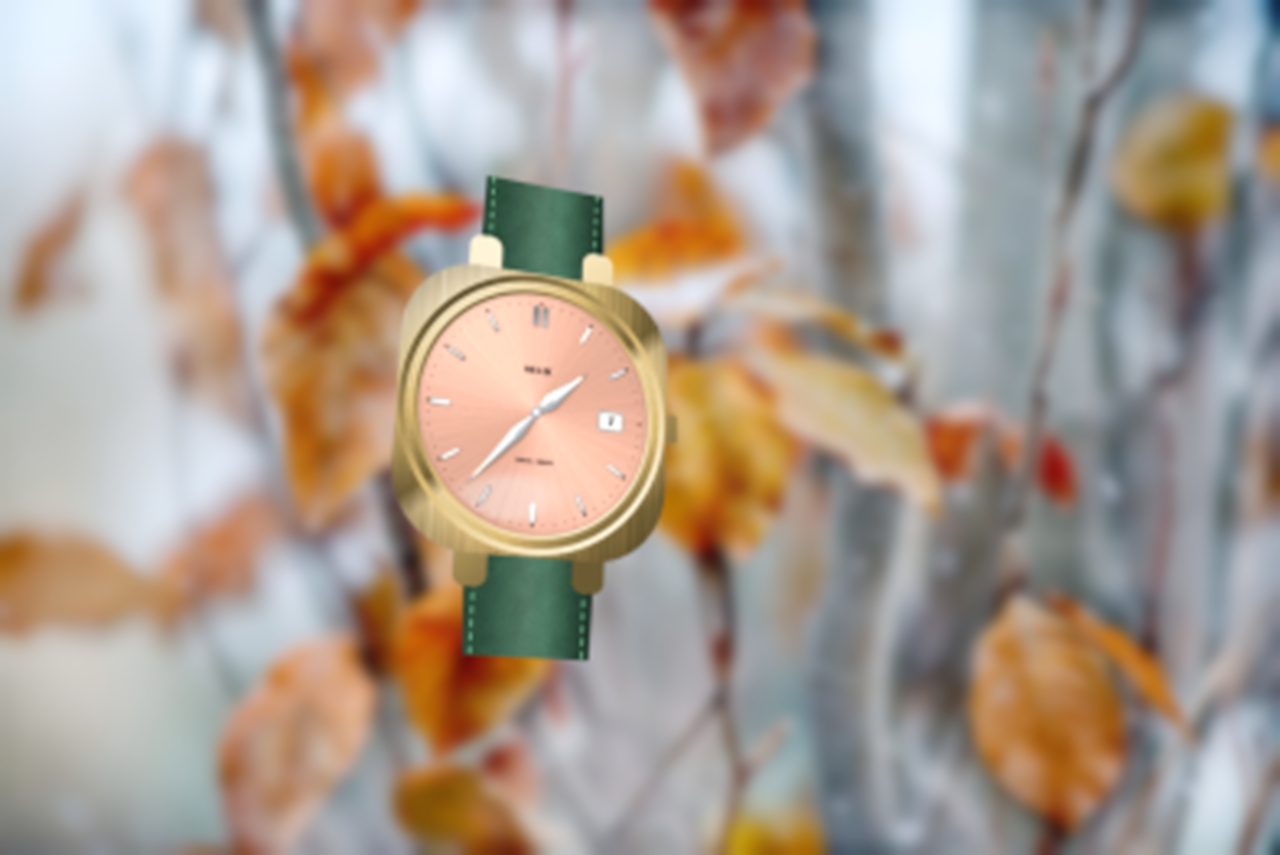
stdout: 1:37
